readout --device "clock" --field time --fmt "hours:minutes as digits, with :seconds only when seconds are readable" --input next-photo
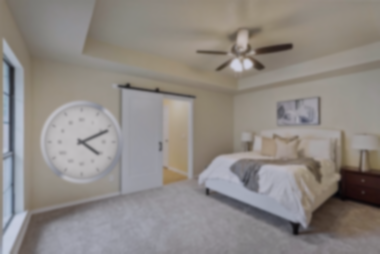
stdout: 4:11
